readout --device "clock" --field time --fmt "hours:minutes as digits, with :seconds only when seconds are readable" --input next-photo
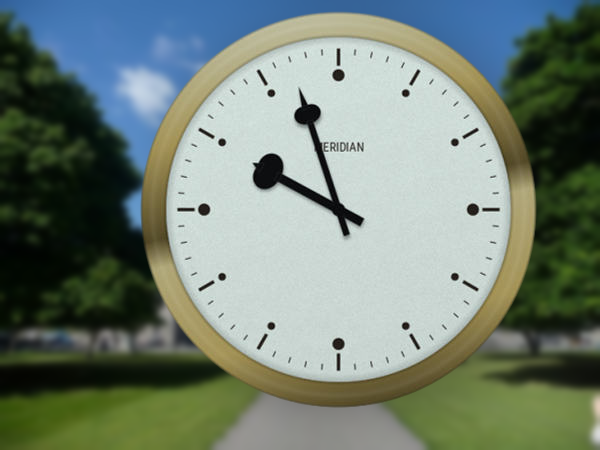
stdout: 9:57
